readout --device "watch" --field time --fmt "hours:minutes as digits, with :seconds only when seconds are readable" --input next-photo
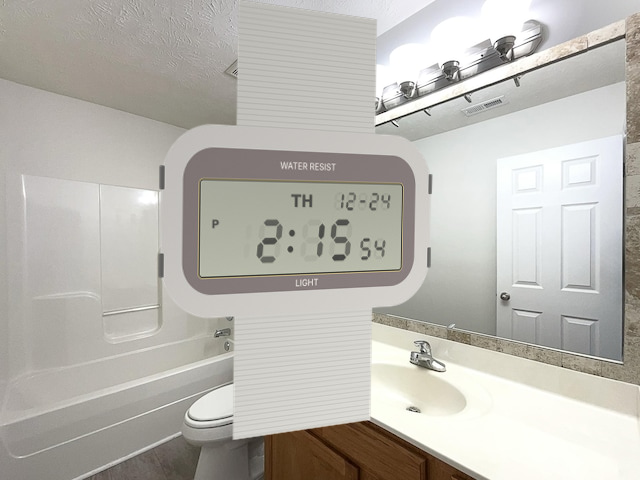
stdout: 2:15:54
